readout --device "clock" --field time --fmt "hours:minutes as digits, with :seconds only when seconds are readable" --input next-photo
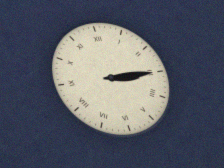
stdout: 3:15
